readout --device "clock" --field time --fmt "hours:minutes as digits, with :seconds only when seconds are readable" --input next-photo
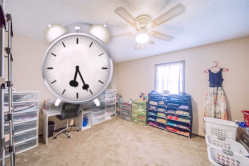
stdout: 6:26
